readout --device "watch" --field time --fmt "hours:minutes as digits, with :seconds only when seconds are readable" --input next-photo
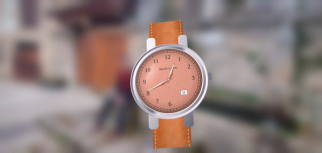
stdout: 12:41
